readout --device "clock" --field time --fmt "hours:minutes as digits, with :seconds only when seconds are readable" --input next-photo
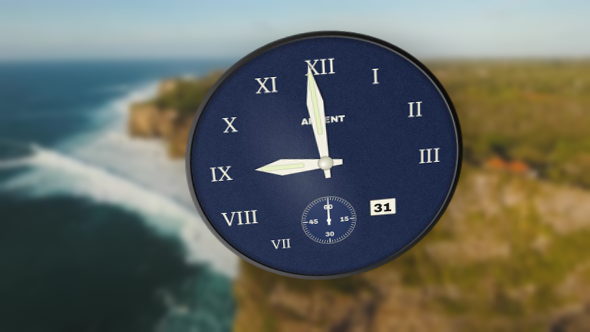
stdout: 8:59
